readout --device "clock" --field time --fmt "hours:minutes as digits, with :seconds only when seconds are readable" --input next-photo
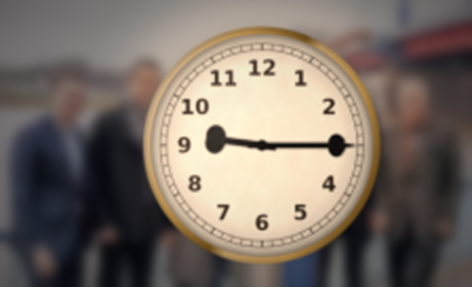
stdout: 9:15
